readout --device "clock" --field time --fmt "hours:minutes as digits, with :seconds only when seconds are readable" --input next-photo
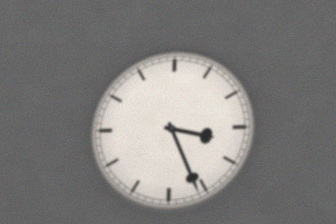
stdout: 3:26
